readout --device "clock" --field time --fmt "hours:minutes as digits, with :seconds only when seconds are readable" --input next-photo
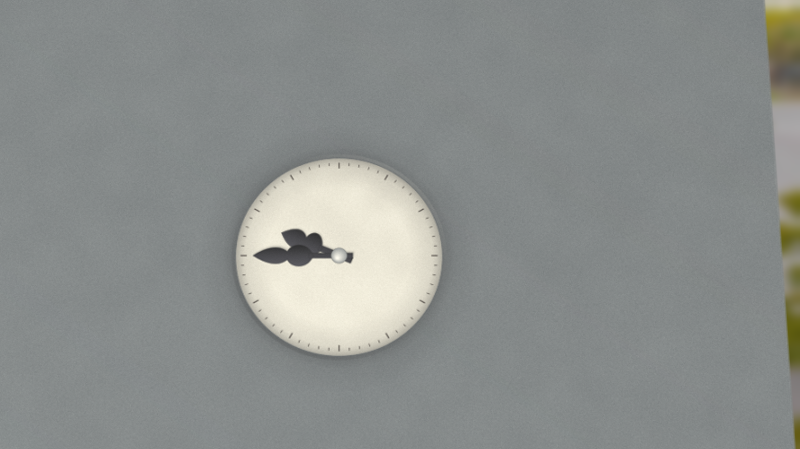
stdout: 9:45
